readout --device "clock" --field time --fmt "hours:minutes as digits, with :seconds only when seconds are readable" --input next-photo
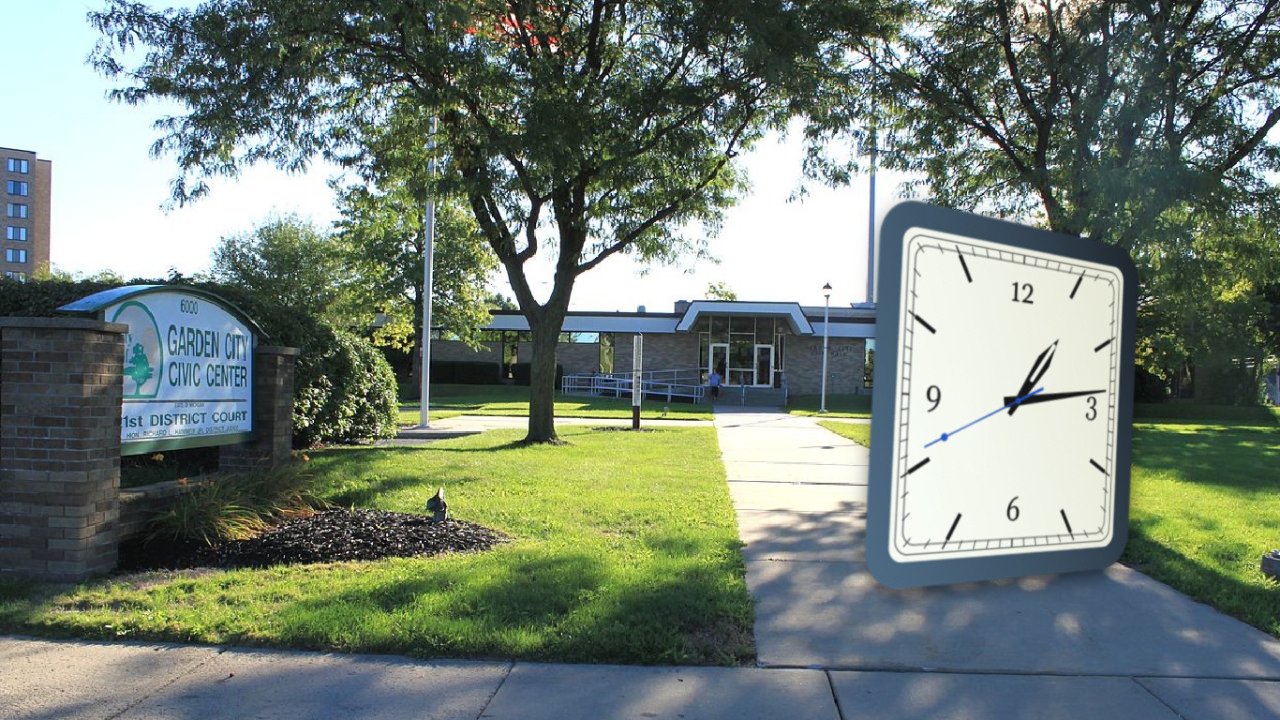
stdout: 1:13:41
